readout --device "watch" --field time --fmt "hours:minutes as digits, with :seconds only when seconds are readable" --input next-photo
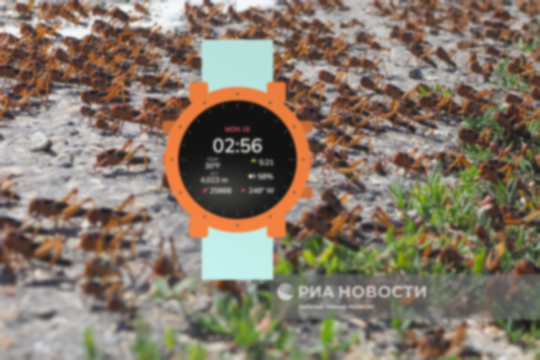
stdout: 2:56
